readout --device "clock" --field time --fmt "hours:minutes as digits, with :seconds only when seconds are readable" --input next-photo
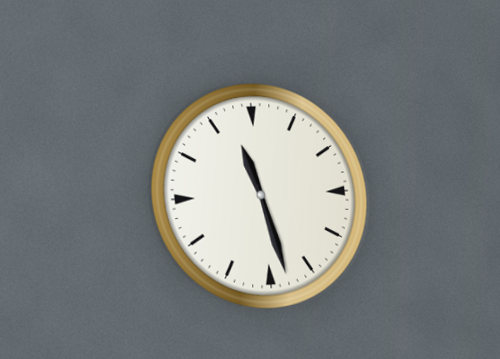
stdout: 11:28
